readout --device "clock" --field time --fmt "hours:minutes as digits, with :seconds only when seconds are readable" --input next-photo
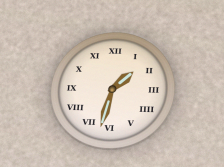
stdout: 1:32
